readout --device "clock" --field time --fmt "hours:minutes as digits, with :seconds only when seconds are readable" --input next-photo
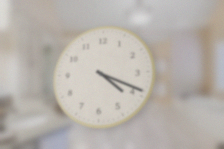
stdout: 4:19
